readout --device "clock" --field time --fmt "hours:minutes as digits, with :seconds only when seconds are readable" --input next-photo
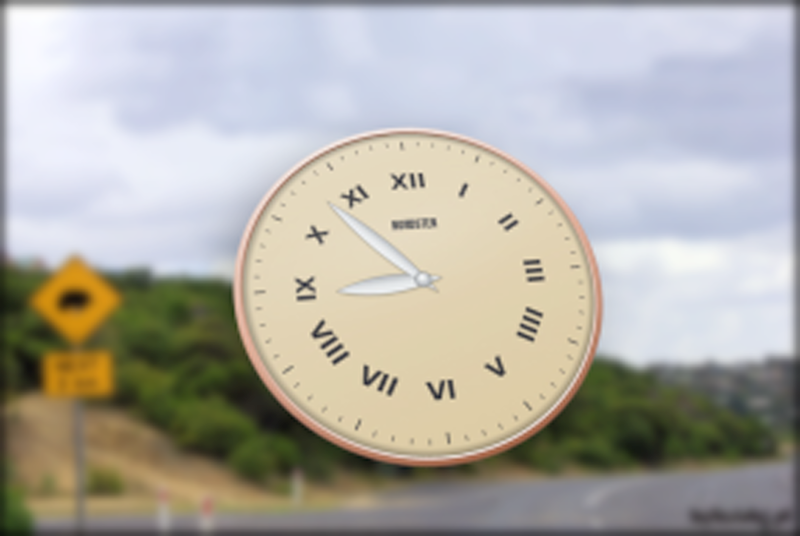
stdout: 8:53
